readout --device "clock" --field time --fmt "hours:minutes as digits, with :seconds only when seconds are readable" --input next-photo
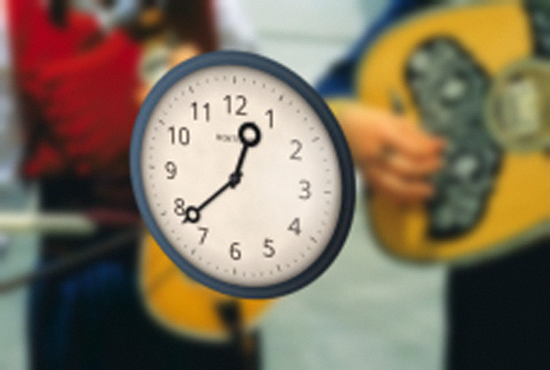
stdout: 12:38
